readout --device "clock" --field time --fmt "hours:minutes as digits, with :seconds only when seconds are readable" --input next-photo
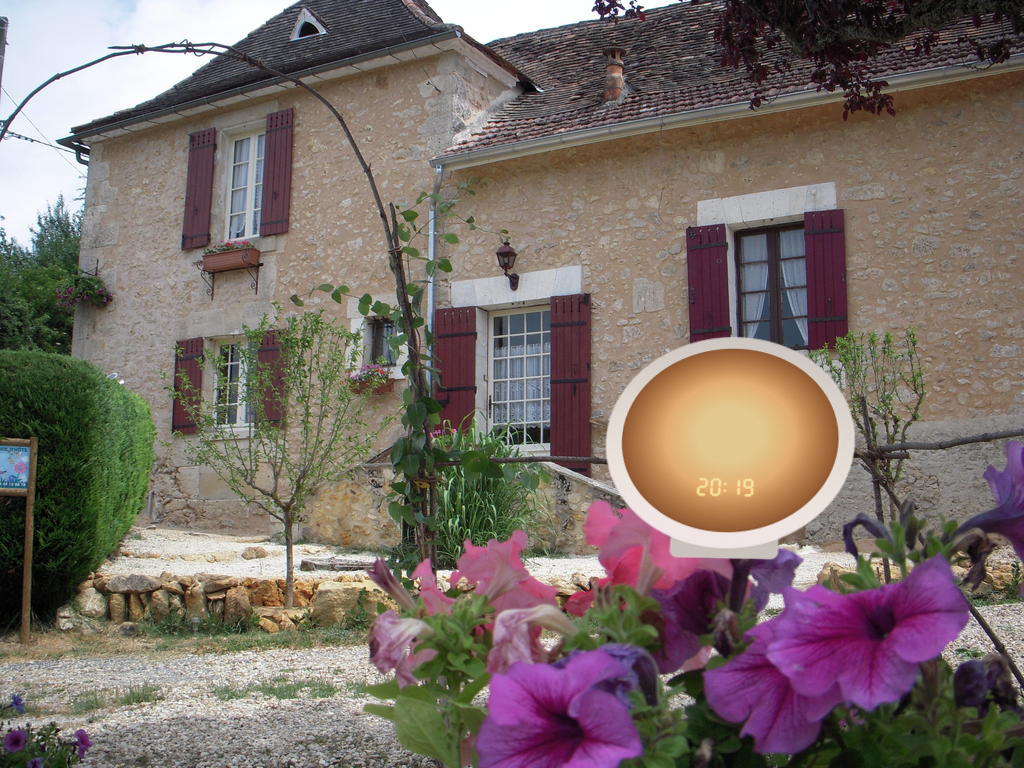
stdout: 20:19
